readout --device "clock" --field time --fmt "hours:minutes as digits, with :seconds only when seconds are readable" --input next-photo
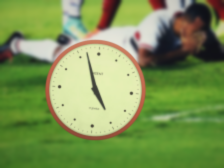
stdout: 4:57
